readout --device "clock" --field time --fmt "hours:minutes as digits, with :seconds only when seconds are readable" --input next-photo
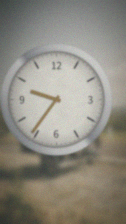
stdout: 9:36
